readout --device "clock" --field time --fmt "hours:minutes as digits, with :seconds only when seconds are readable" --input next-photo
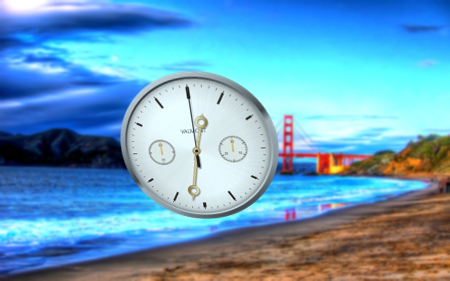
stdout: 12:32
